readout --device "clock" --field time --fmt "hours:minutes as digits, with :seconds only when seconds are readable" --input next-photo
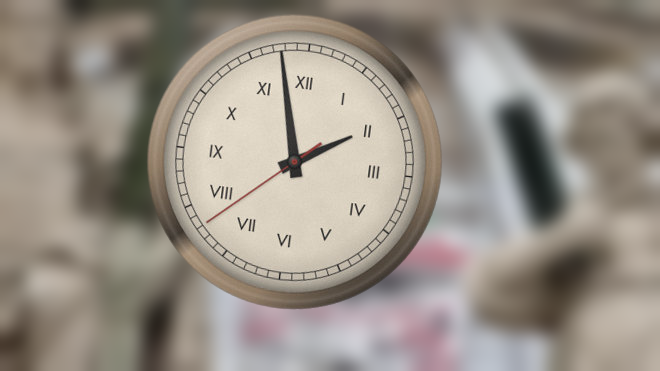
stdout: 1:57:38
